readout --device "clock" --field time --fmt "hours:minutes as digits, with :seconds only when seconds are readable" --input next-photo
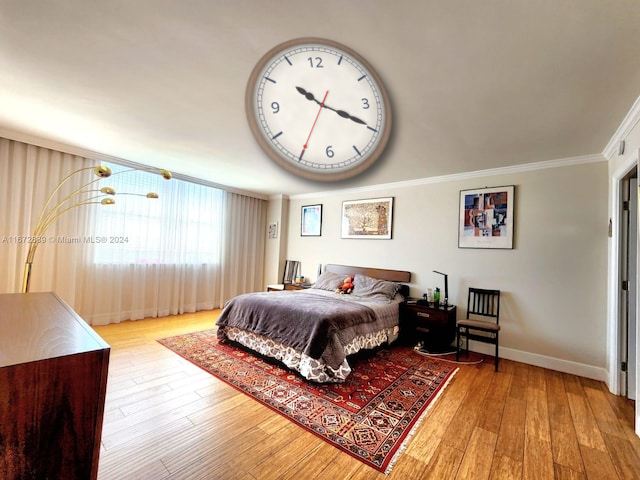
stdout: 10:19:35
